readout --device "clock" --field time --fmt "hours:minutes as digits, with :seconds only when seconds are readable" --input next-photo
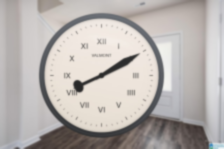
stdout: 8:10
